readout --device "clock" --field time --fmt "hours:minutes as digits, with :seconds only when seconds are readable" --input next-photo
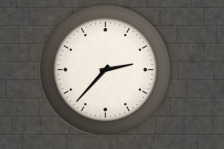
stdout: 2:37
